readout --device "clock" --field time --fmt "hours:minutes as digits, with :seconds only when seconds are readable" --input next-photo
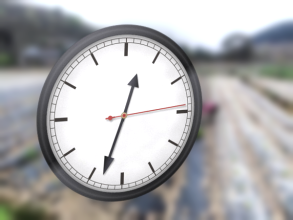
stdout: 12:33:14
